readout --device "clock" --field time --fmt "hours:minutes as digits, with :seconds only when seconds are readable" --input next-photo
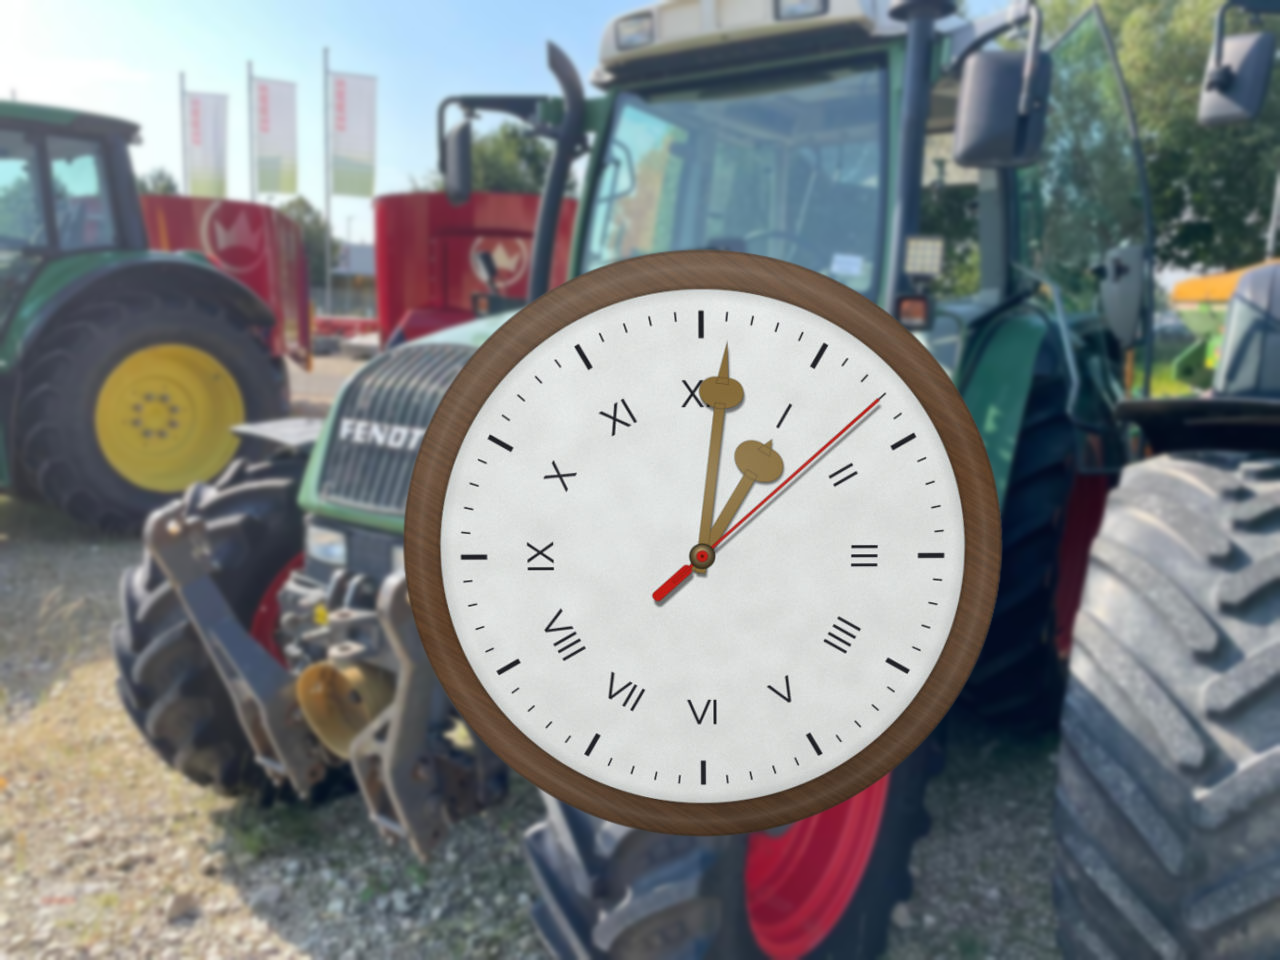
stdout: 1:01:08
